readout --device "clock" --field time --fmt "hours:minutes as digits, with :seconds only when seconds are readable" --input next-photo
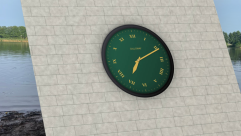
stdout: 7:11
